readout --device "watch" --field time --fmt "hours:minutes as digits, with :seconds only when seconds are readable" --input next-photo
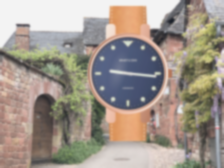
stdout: 9:16
